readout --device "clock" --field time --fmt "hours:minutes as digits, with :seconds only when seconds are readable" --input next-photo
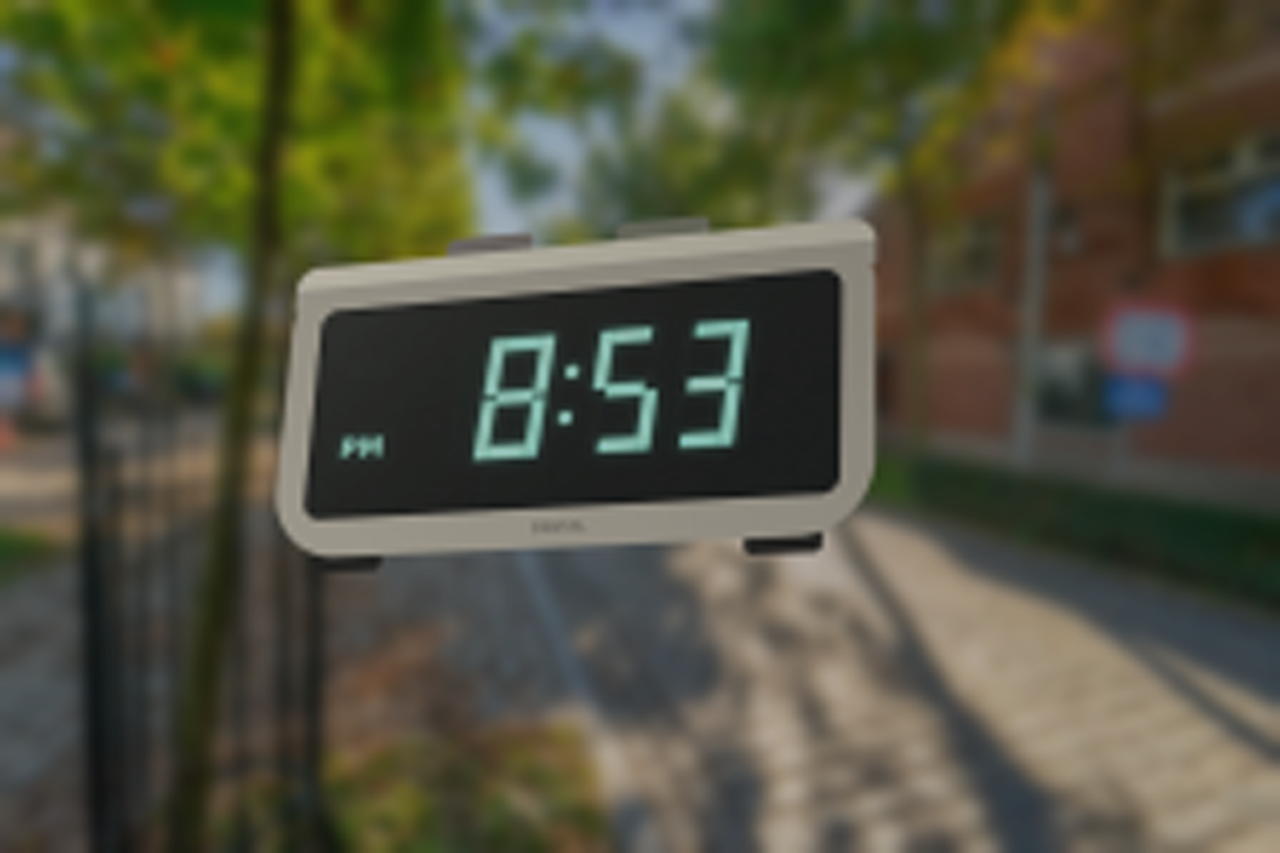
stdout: 8:53
